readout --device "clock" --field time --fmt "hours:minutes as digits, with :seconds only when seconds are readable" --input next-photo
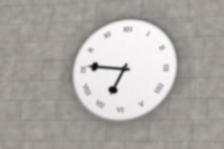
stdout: 6:46
